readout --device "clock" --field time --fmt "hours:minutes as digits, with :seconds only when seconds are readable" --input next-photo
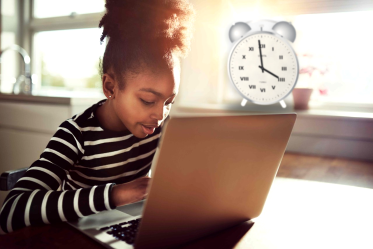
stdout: 3:59
